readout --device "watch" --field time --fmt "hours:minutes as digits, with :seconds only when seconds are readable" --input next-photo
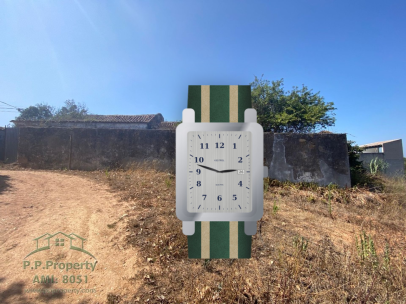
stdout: 2:48
